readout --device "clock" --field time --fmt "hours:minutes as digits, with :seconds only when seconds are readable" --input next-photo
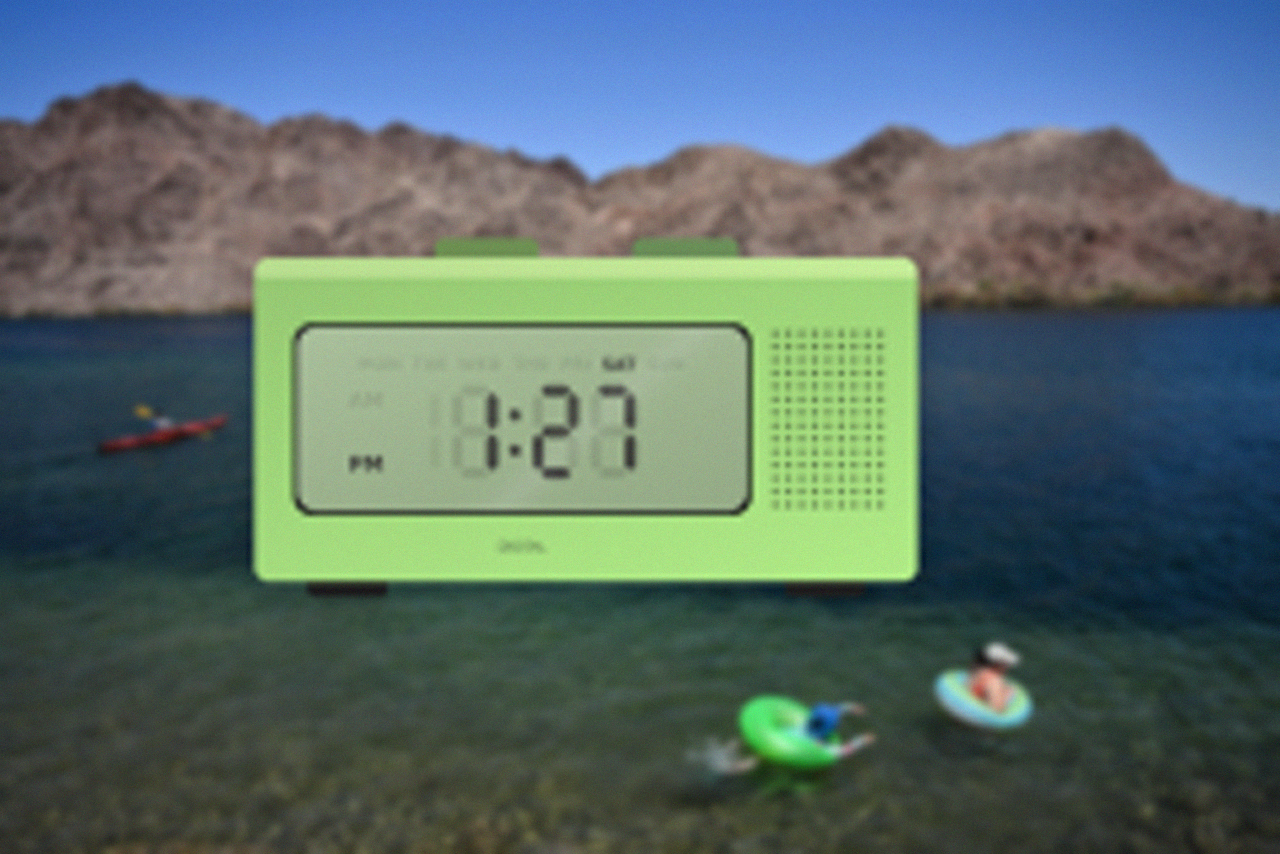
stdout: 1:27
